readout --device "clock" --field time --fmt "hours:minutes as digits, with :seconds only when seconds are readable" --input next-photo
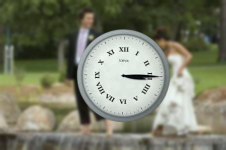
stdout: 3:15
